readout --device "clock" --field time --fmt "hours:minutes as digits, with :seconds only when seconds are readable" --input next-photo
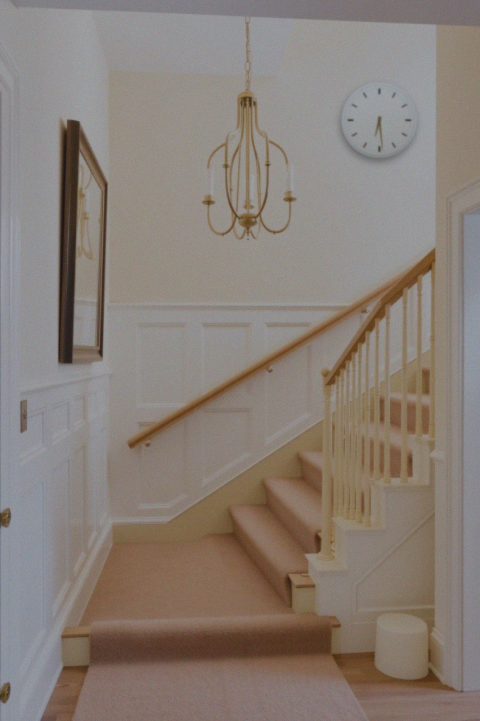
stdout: 6:29
